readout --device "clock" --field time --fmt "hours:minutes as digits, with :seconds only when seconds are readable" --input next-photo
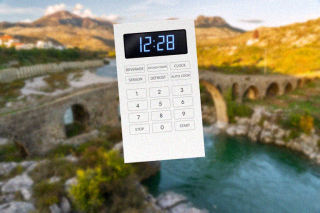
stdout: 12:28
